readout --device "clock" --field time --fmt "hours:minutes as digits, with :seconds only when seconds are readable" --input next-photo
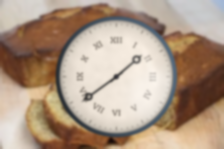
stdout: 1:39
